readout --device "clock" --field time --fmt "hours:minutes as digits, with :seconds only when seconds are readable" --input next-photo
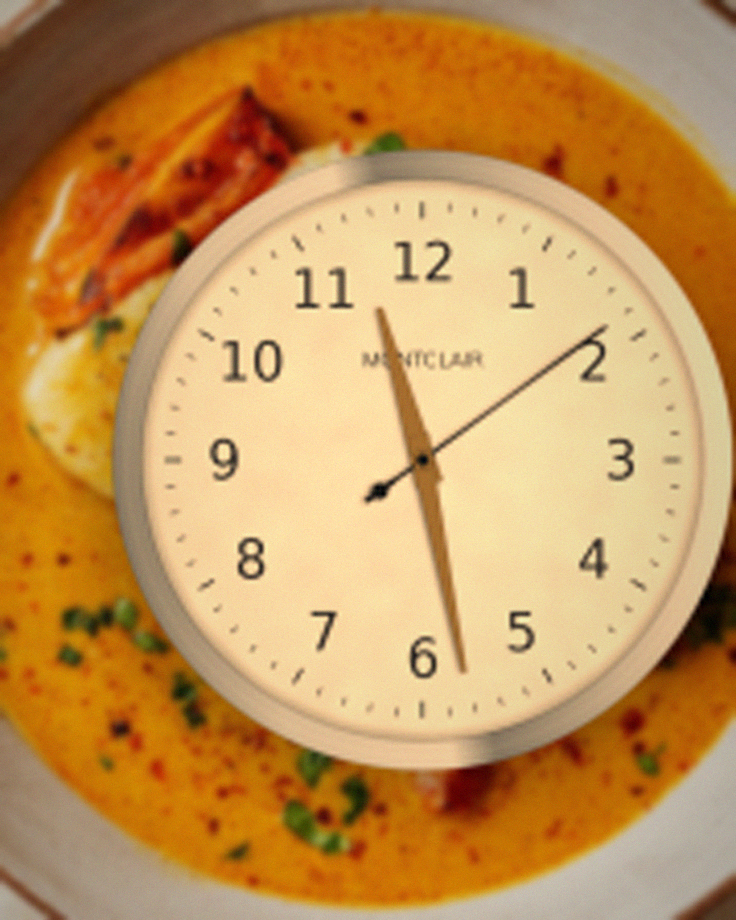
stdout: 11:28:09
